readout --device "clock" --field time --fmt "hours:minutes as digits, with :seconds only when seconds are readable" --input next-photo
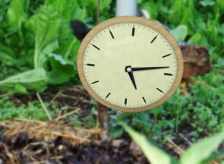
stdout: 5:13
